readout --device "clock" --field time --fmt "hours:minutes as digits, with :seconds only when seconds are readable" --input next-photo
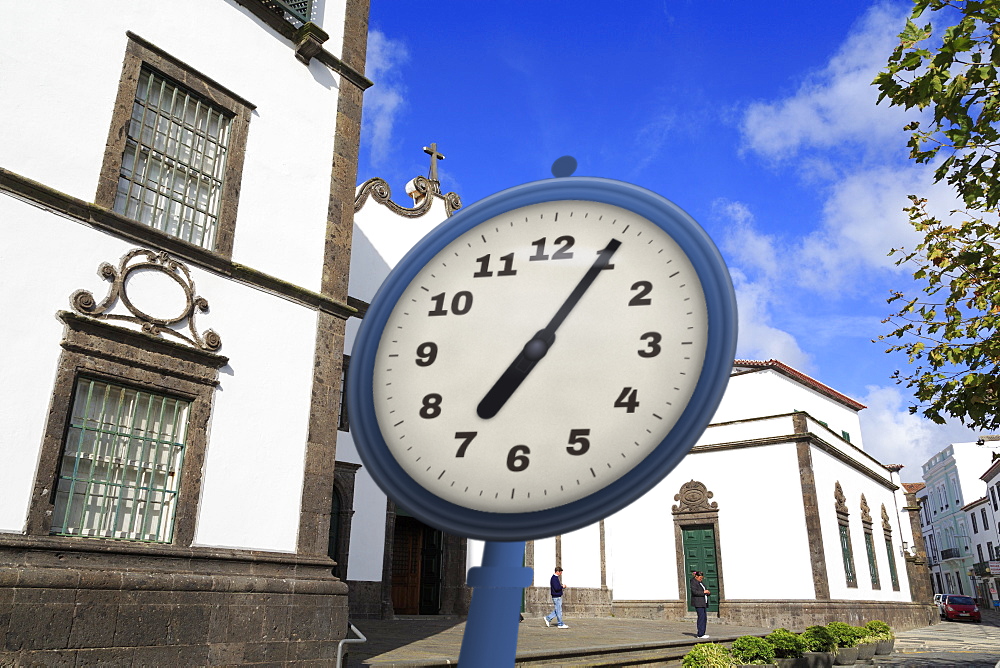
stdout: 7:05
